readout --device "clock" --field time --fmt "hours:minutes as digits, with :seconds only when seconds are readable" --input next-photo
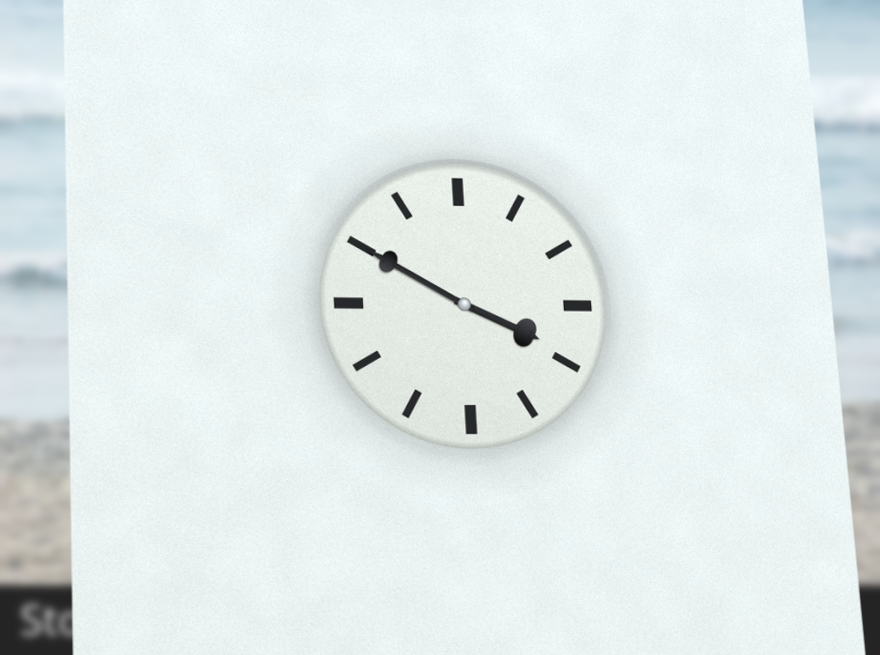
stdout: 3:50
